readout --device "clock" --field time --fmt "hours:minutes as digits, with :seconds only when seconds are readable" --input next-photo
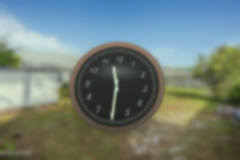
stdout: 11:30
